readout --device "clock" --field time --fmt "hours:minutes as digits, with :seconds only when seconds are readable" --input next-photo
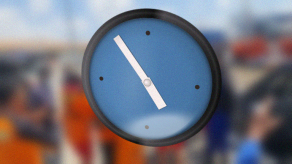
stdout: 4:54
